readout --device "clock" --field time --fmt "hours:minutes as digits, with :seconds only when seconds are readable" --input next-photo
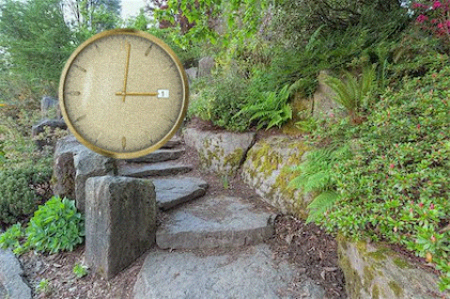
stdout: 3:01
